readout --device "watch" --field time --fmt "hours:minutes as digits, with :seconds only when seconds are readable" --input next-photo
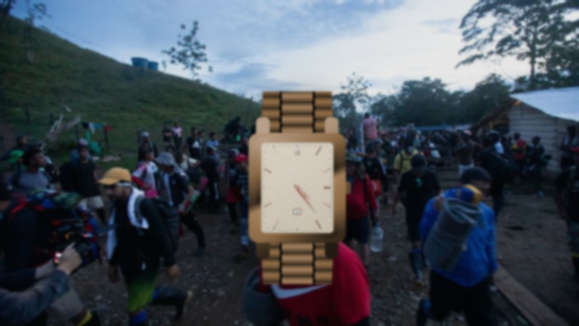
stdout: 4:24
